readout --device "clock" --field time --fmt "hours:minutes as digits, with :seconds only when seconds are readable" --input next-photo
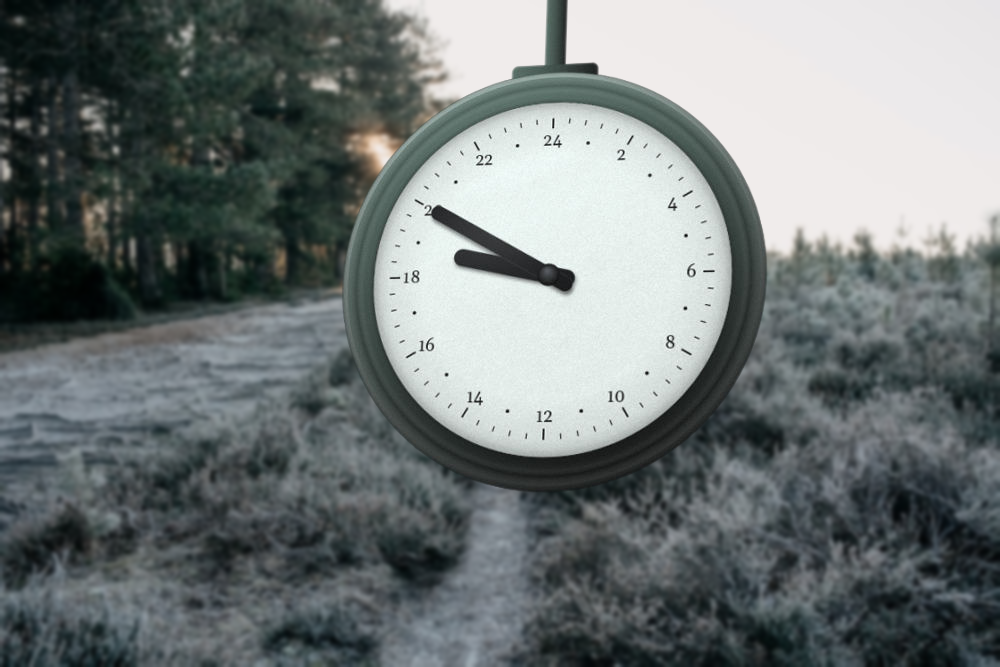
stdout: 18:50
